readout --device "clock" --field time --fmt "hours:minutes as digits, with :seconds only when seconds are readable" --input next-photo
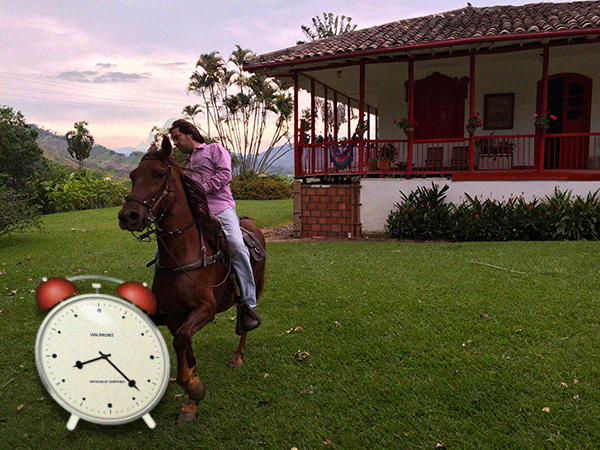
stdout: 8:23
